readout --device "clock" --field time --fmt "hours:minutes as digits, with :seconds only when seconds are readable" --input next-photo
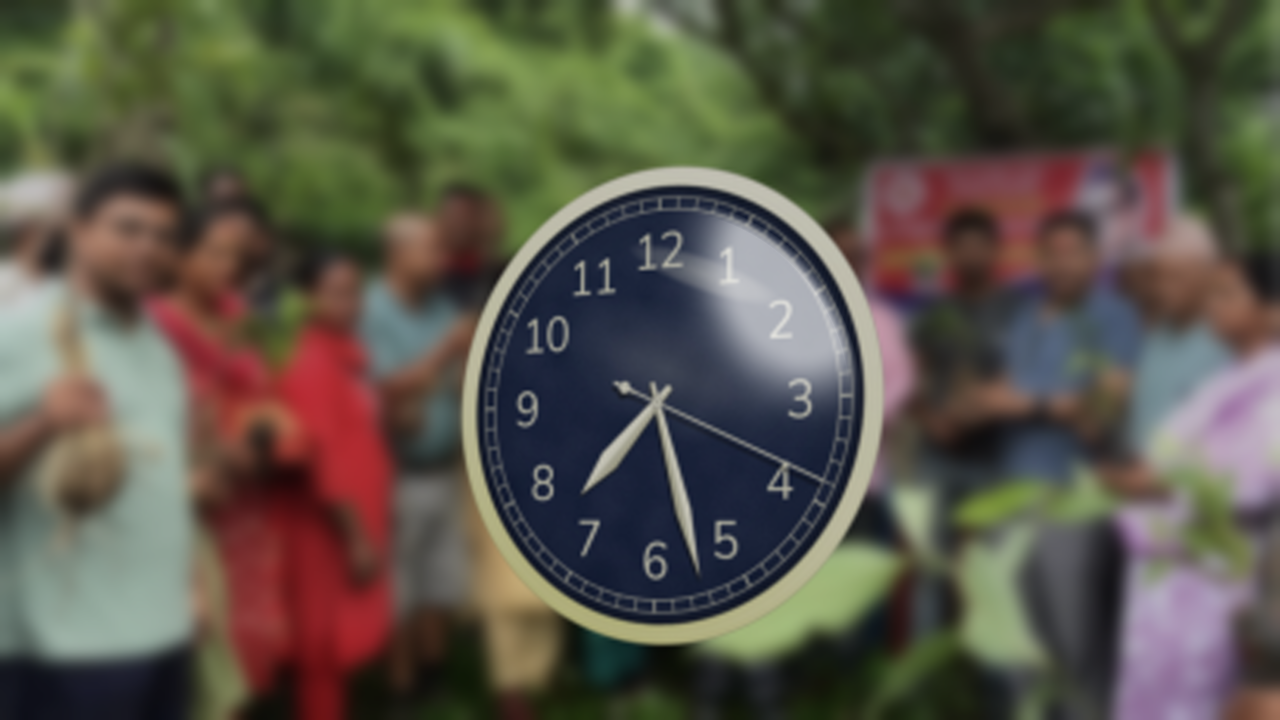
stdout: 7:27:19
